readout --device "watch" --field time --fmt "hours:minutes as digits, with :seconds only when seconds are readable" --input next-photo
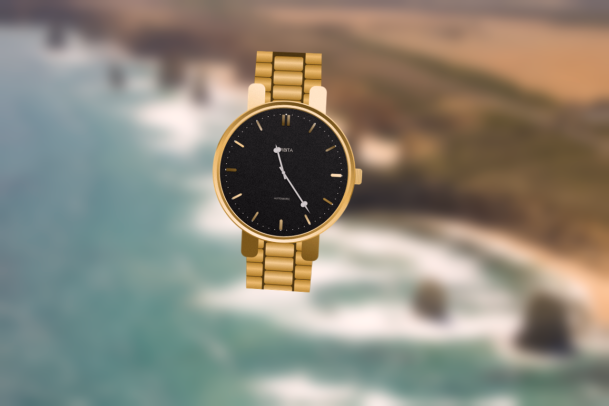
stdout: 11:24
